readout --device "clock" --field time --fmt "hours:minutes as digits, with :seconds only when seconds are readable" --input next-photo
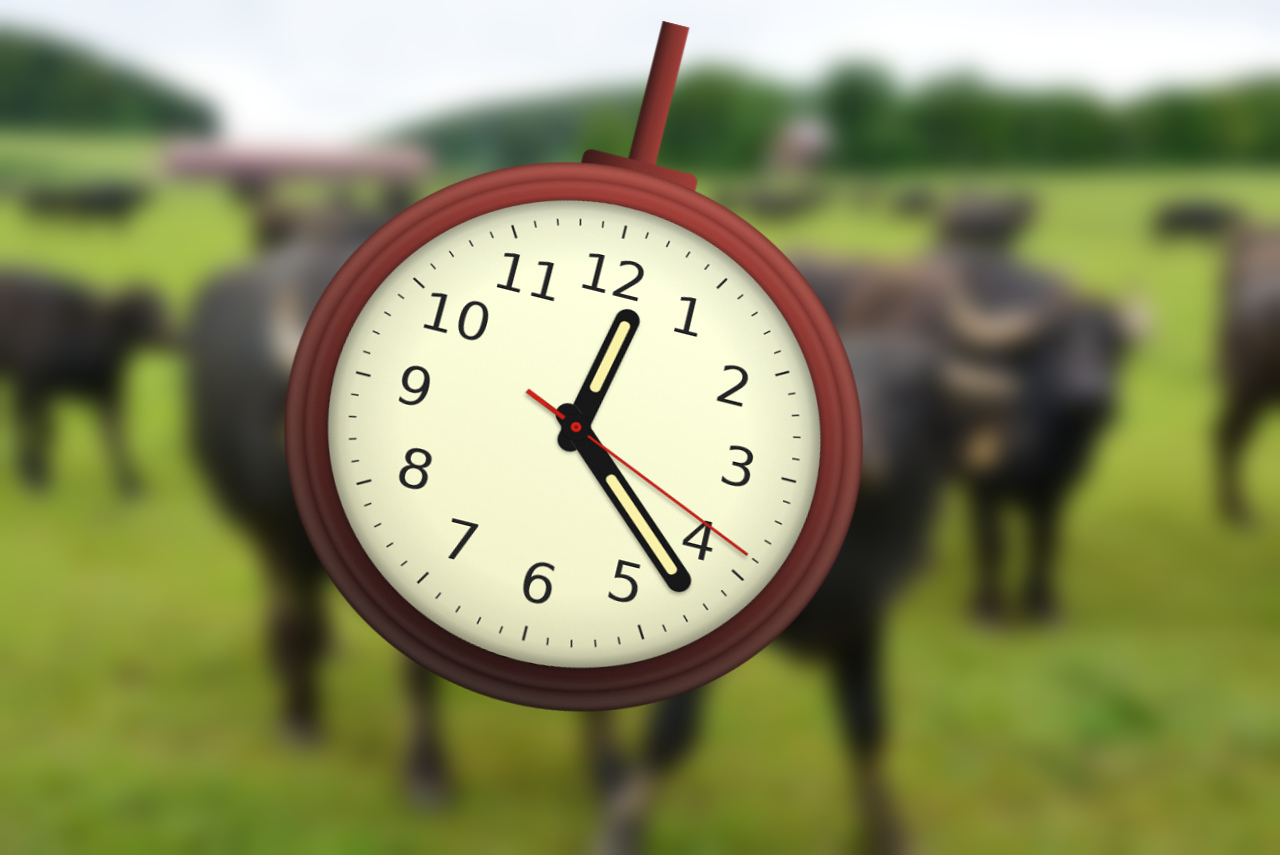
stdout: 12:22:19
